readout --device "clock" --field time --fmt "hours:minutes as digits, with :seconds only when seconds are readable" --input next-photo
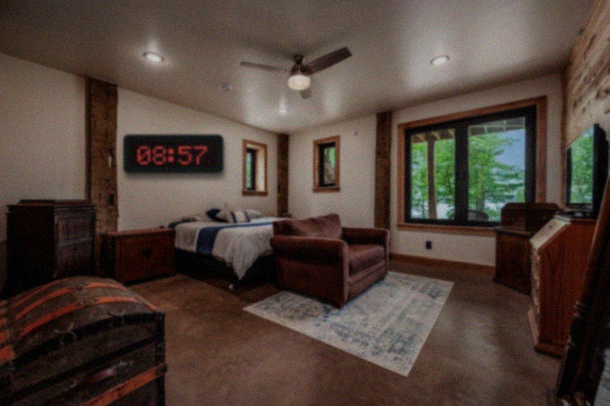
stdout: 8:57
